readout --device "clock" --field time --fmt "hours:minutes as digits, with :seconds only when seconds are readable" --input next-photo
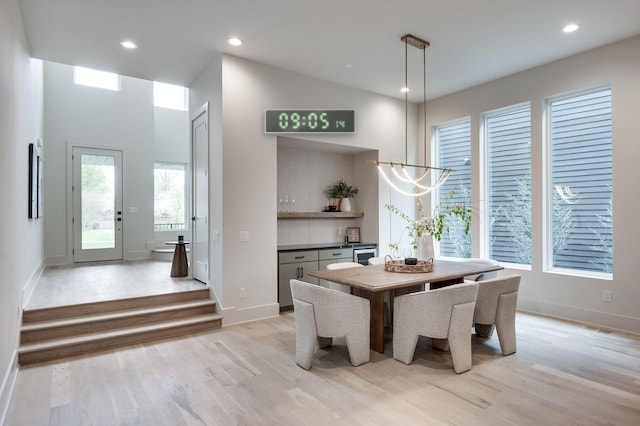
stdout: 9:05
